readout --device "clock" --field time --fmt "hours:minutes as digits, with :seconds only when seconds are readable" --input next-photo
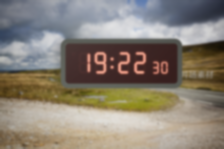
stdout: 19:22:30
